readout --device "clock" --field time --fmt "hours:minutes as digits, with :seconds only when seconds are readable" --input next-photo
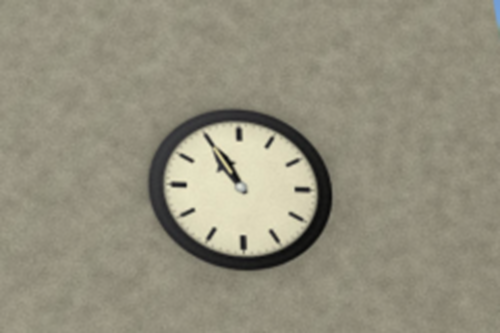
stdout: 10:55
